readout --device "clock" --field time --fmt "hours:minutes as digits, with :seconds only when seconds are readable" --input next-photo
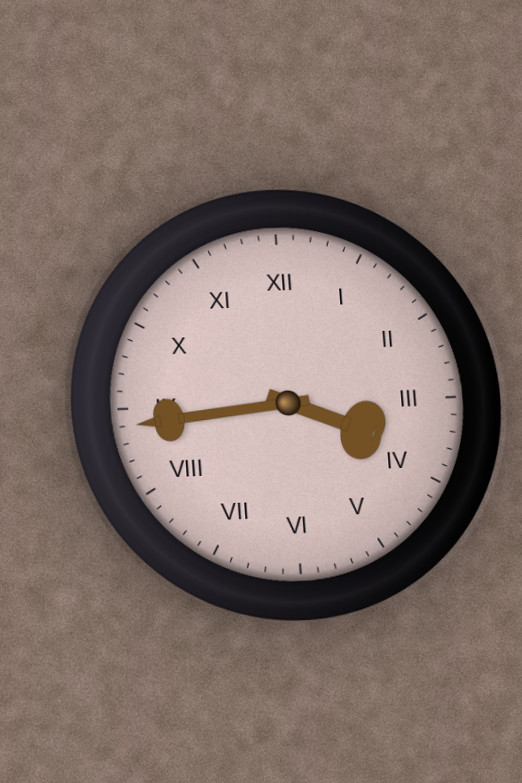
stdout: 3:44
